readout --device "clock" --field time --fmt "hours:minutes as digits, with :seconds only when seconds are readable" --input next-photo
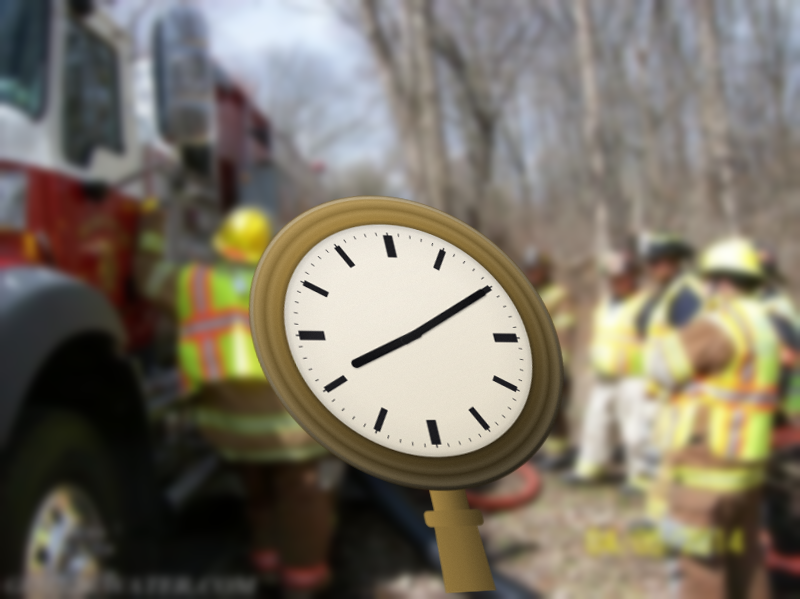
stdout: 8:10
